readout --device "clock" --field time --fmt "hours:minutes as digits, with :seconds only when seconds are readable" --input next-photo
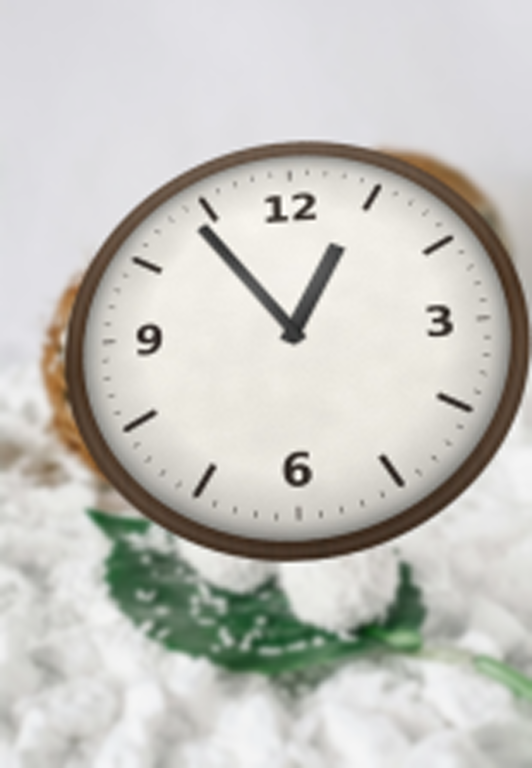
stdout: 12:54
